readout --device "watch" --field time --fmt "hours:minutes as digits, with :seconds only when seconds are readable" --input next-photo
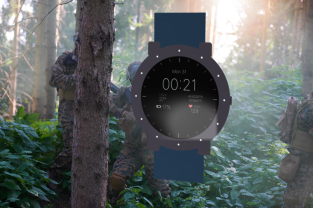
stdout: 0:21
